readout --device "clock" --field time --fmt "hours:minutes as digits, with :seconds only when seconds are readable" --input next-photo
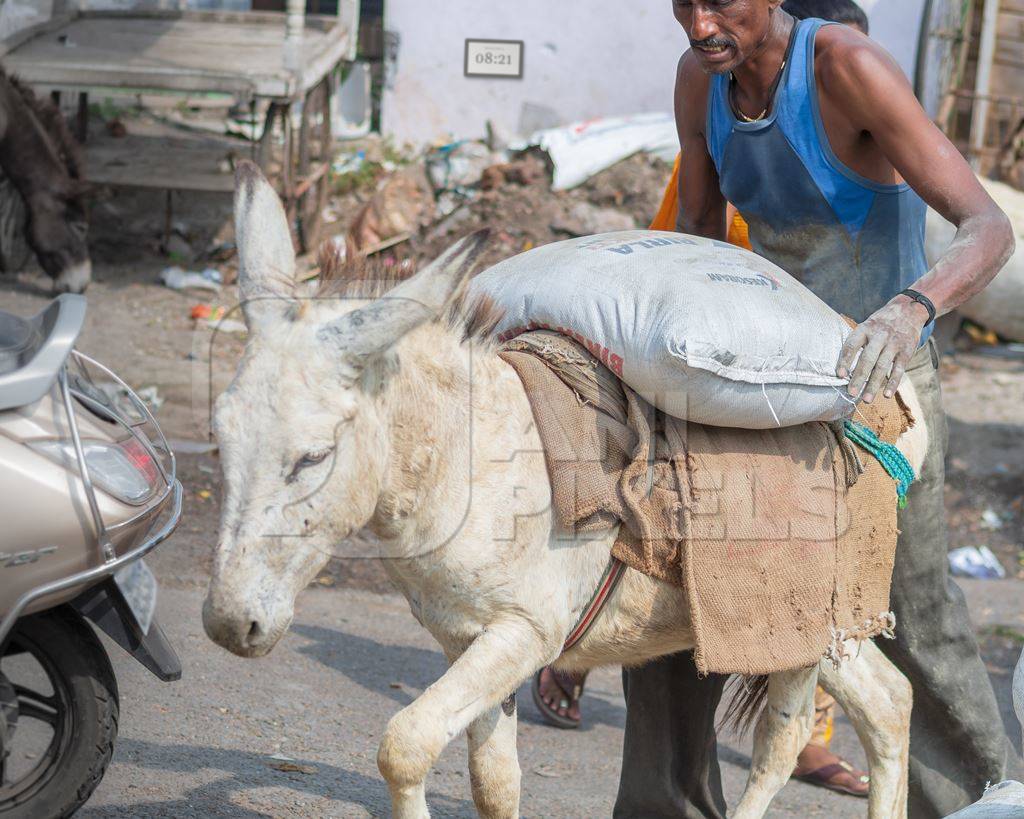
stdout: 8:21
